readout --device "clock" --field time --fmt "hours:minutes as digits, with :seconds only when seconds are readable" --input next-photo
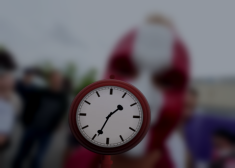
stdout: 1:34
